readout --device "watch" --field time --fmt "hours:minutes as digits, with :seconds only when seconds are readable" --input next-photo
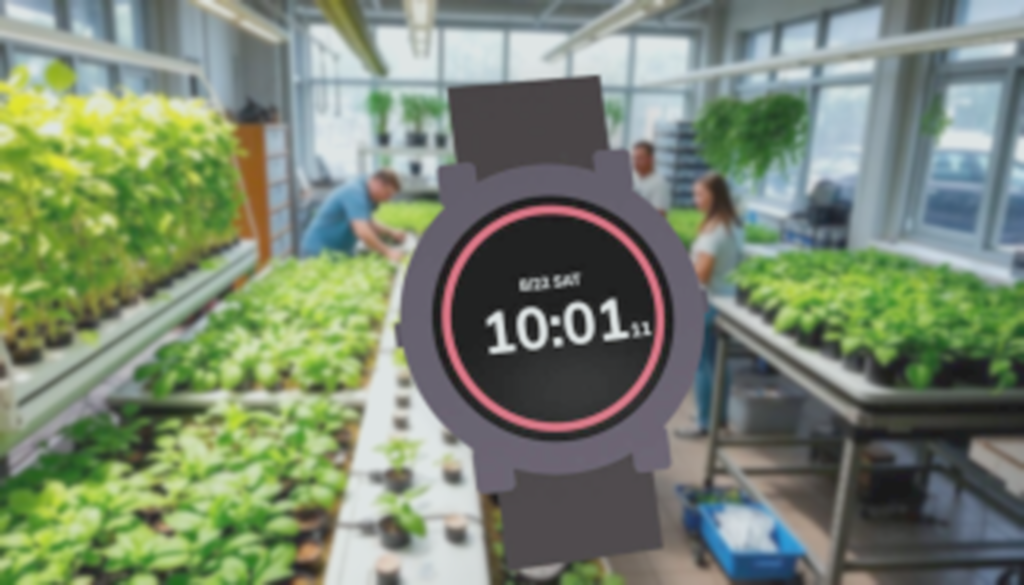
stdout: 10:01
